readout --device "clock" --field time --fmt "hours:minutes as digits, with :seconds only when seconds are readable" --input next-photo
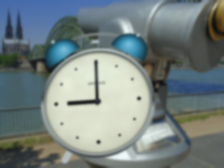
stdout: 9:00
